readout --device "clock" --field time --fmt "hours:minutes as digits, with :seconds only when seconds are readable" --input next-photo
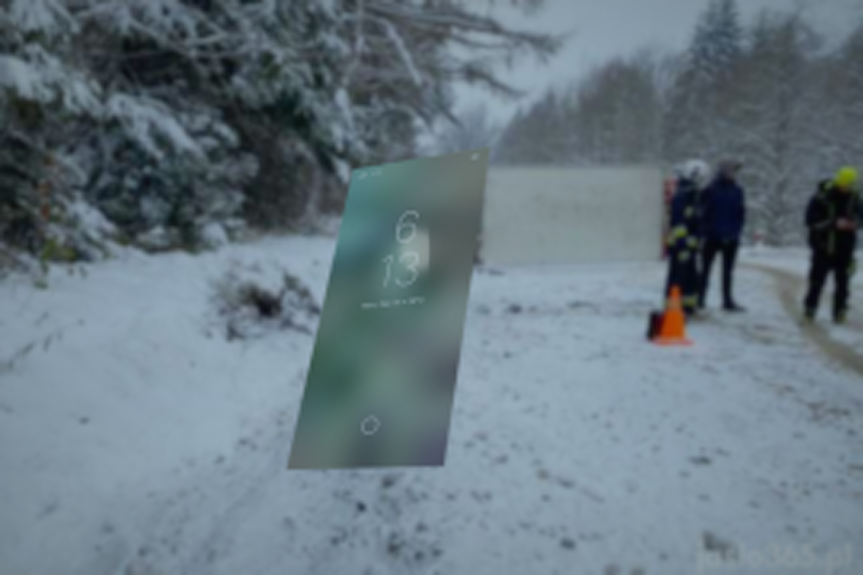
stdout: 6:13
